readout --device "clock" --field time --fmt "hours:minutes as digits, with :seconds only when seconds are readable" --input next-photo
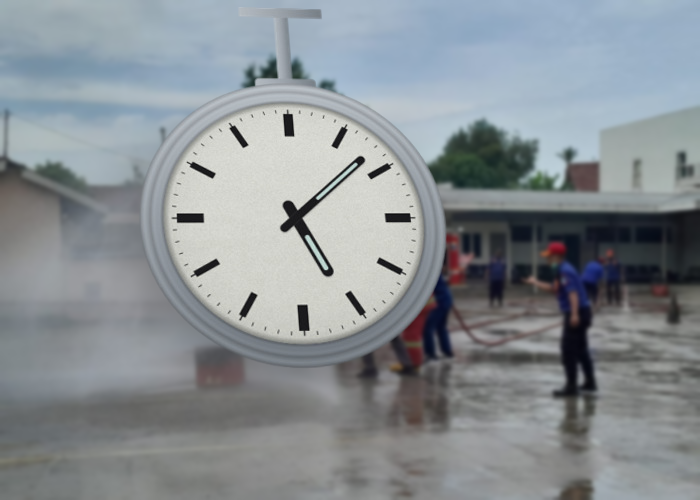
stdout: 5:08
